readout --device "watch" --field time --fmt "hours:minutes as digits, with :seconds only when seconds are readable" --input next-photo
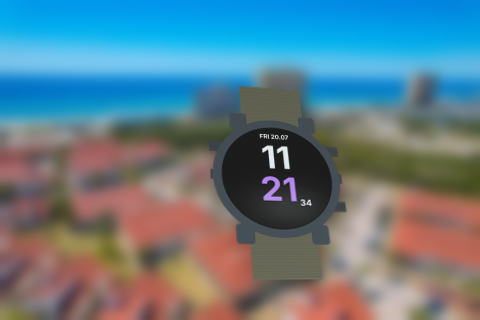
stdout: 11:21:34
